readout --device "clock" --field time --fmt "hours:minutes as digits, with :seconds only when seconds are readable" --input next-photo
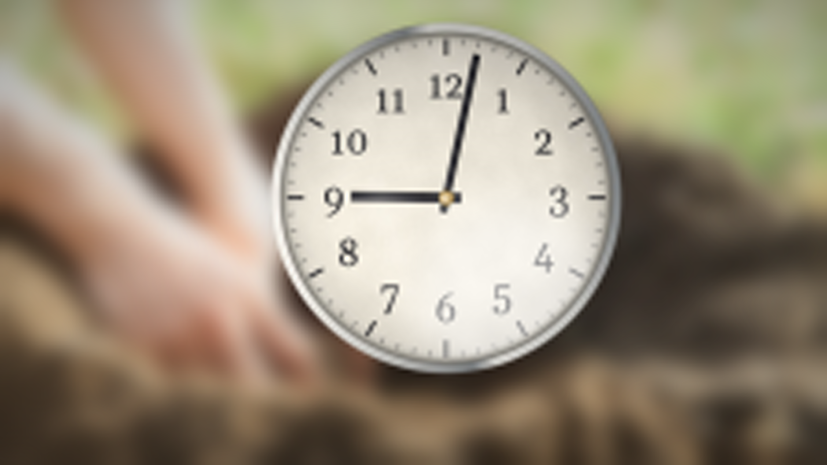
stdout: 9:02
